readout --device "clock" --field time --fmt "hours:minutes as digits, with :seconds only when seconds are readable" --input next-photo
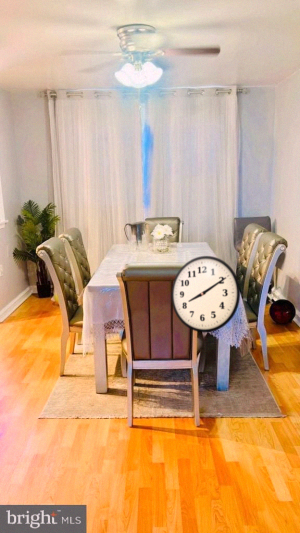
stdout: 8:10
